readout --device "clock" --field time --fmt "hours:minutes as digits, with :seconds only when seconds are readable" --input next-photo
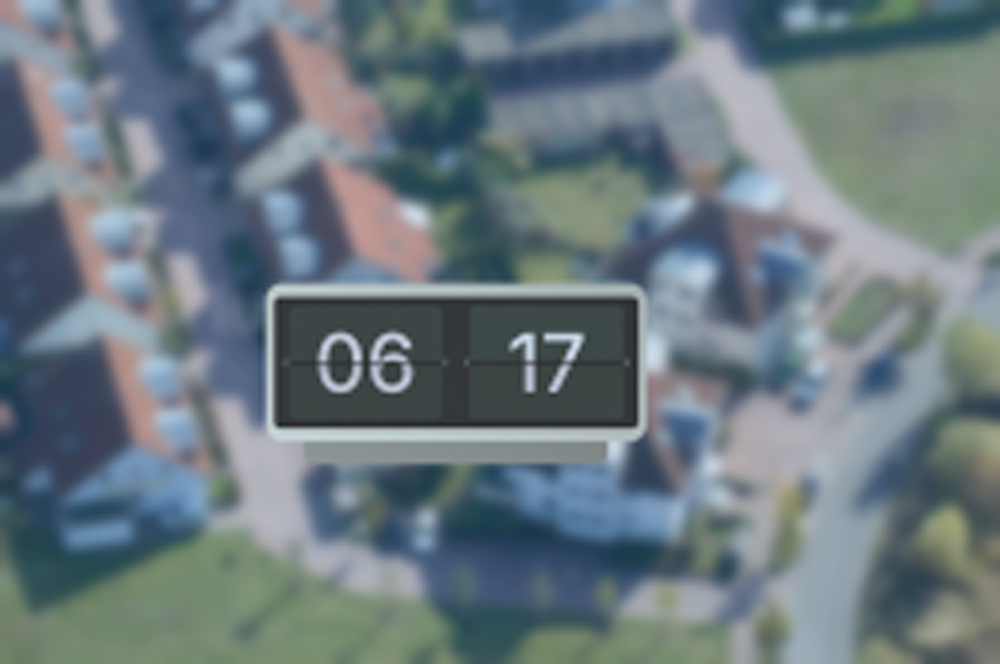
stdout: 6:17
